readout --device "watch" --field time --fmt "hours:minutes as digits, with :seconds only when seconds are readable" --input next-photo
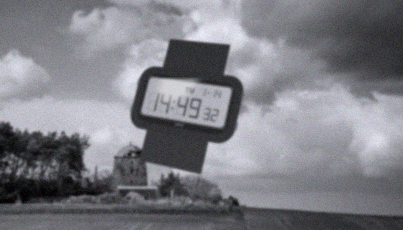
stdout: 14:49:32
